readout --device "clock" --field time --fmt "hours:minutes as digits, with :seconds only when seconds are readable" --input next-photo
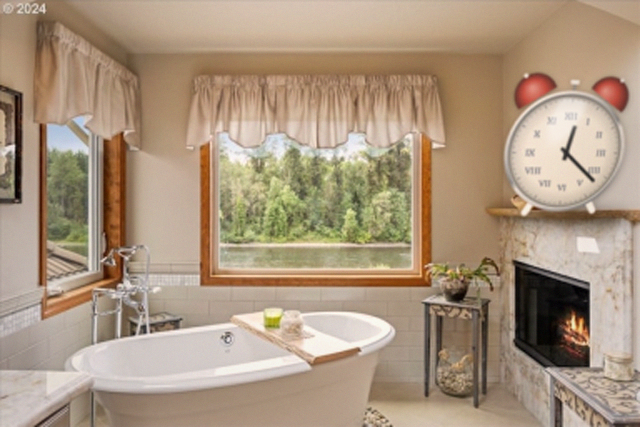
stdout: 12:22
